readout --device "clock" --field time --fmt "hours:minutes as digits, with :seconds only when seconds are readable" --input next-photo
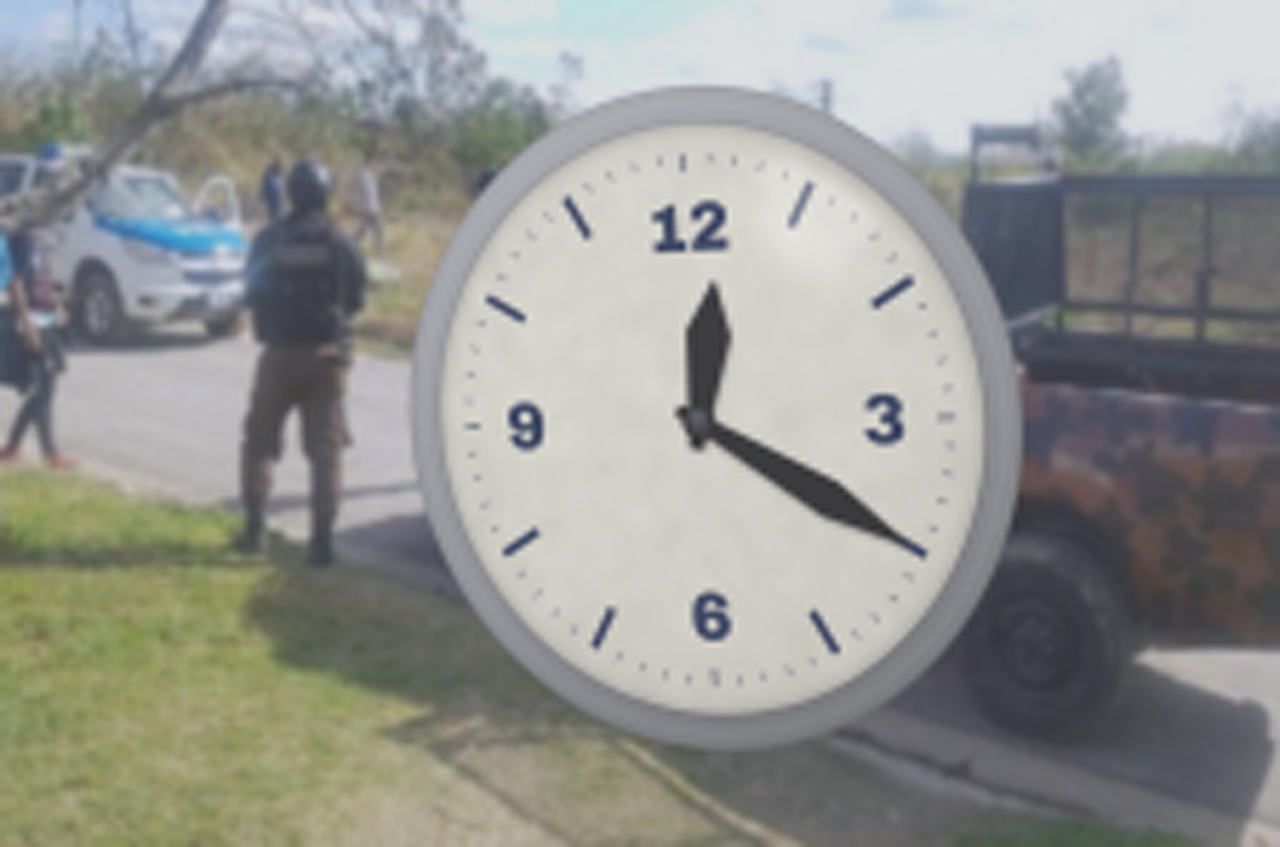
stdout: 12:20
